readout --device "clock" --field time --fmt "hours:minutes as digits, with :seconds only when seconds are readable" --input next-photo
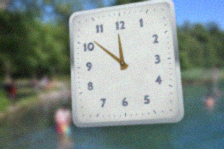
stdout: 11:52
